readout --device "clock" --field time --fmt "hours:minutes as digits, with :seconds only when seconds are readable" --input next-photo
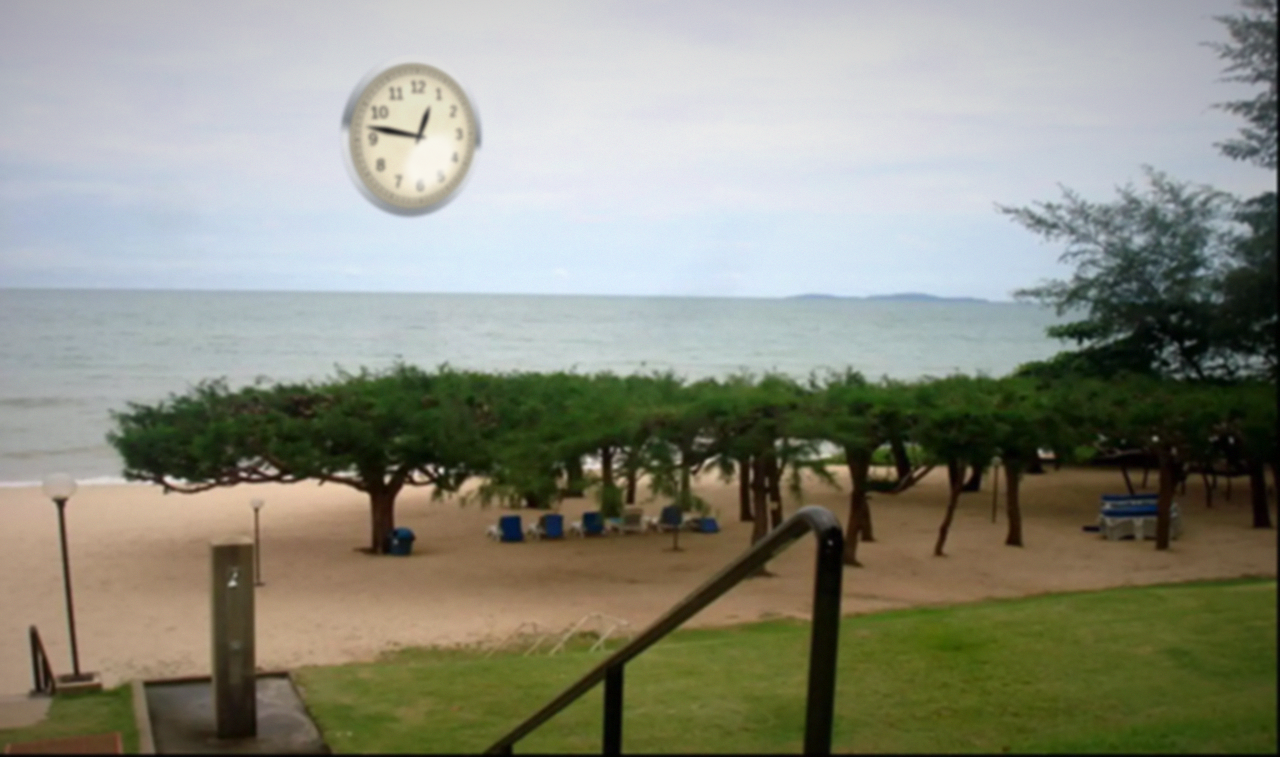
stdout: 12:47
